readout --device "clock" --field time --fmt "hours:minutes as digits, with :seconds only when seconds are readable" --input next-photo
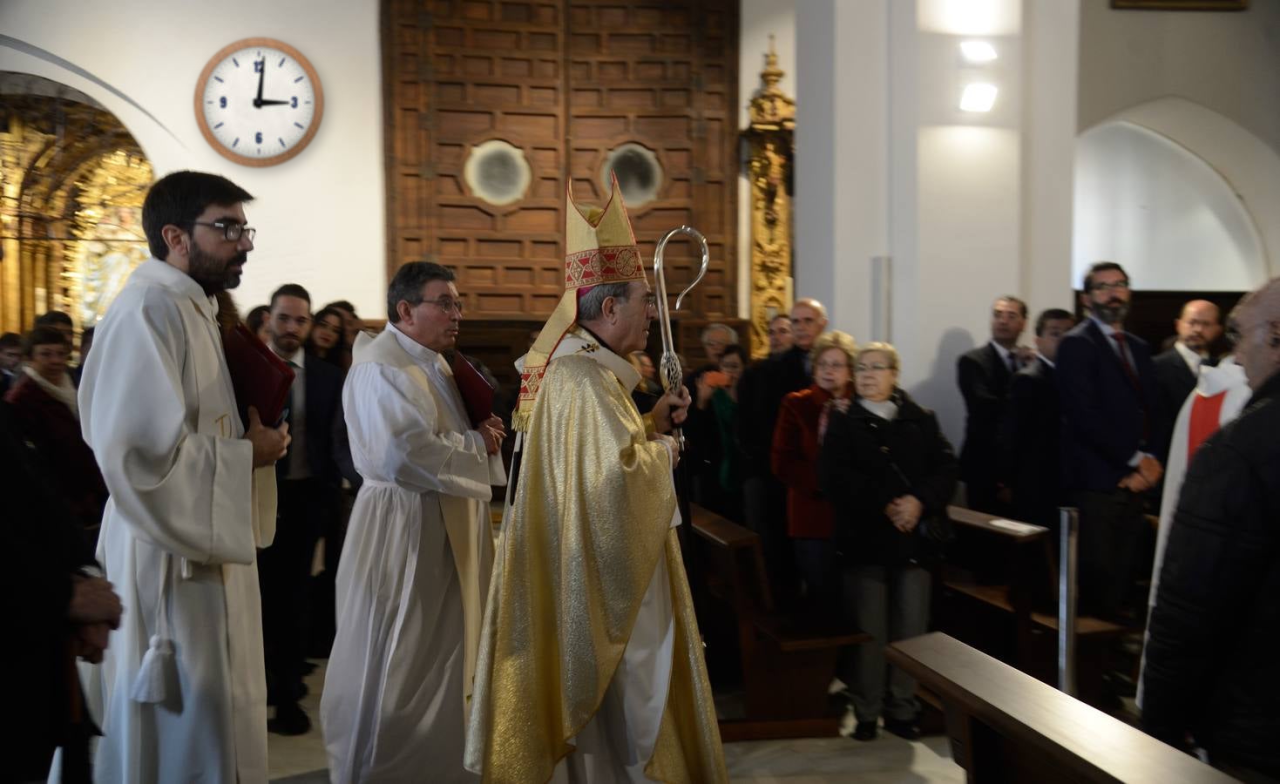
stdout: 3:01
